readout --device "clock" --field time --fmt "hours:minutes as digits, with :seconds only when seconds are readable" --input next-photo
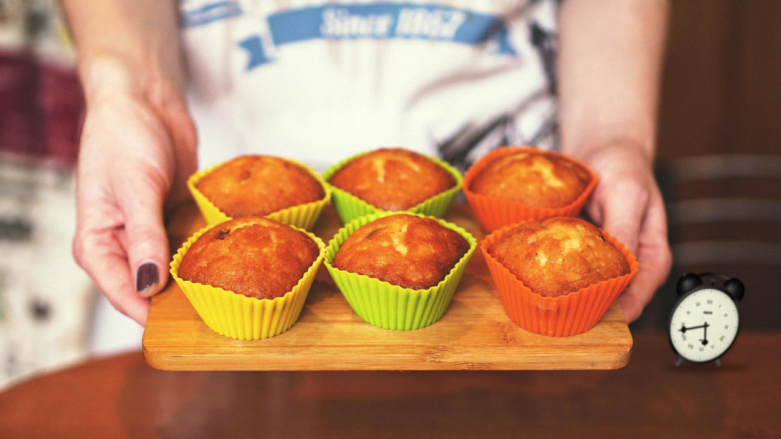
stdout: 5:43
